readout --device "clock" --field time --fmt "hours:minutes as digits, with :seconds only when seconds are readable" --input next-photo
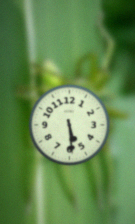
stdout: 5:29
